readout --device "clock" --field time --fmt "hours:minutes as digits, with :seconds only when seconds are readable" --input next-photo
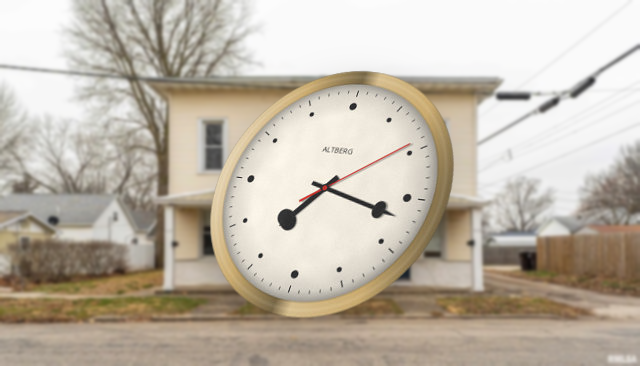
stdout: 7:17:09
